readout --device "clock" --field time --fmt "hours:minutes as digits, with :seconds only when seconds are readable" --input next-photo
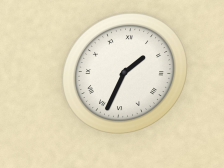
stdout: 1:33
